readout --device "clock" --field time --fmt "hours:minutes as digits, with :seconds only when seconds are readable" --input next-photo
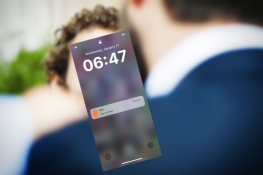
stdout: 6:47
